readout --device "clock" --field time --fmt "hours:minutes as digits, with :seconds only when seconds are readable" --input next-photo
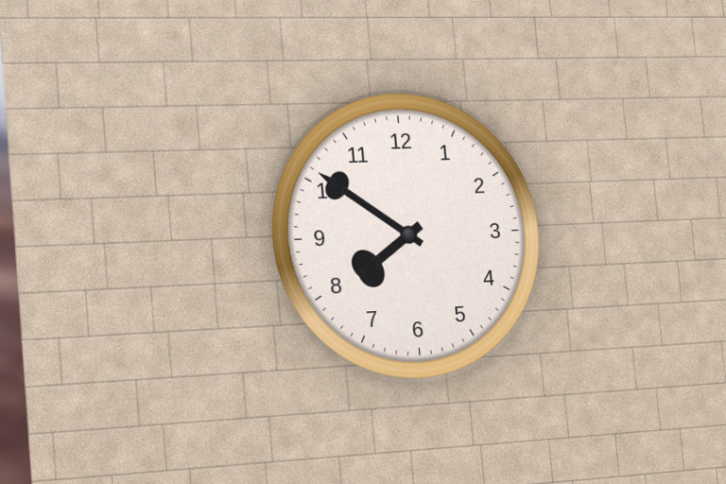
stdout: 7:51
